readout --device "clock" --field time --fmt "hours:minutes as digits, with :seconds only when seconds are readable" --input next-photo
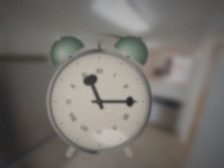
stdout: 11:15
